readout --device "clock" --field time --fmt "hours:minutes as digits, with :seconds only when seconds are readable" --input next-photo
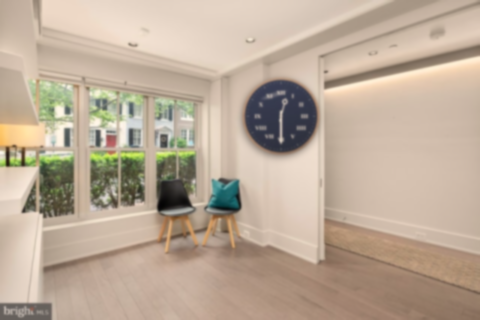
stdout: 12:30
